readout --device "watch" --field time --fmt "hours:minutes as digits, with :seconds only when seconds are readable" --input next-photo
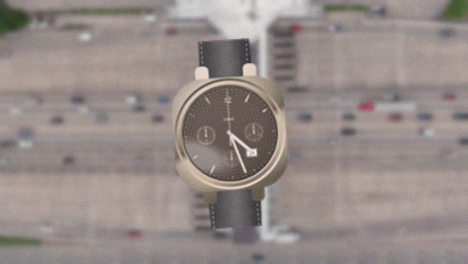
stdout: 4:27
